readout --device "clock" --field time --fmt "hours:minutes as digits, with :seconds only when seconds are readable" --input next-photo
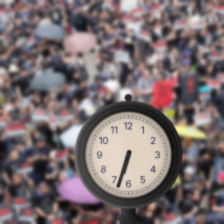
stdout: 6:33
